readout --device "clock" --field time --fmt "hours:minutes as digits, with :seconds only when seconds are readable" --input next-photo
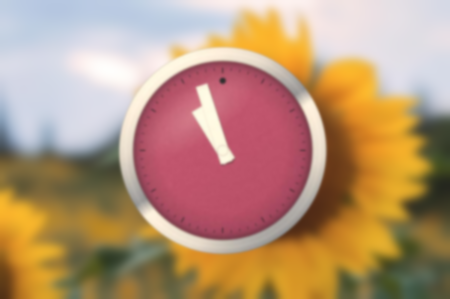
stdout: 10:57
